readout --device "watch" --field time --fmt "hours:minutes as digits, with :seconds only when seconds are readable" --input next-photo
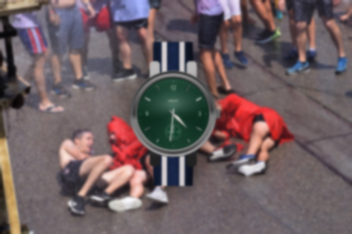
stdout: 4:31
